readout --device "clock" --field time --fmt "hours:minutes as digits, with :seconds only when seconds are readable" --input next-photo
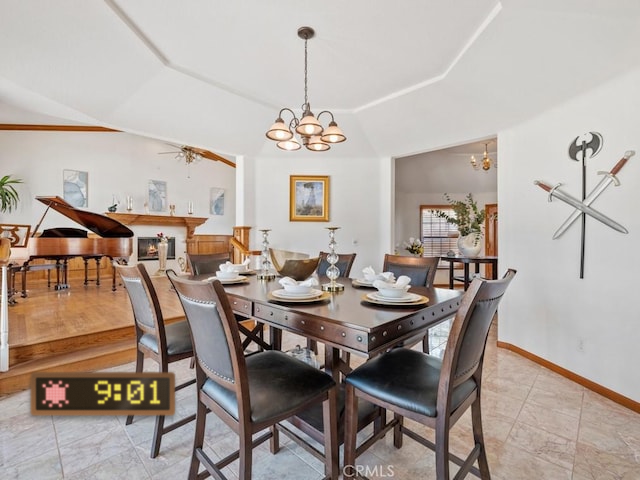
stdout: 9:01
